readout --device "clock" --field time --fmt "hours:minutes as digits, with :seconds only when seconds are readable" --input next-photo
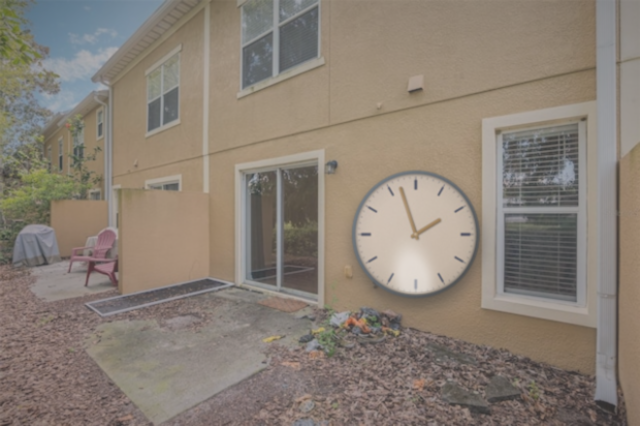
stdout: 1:57
